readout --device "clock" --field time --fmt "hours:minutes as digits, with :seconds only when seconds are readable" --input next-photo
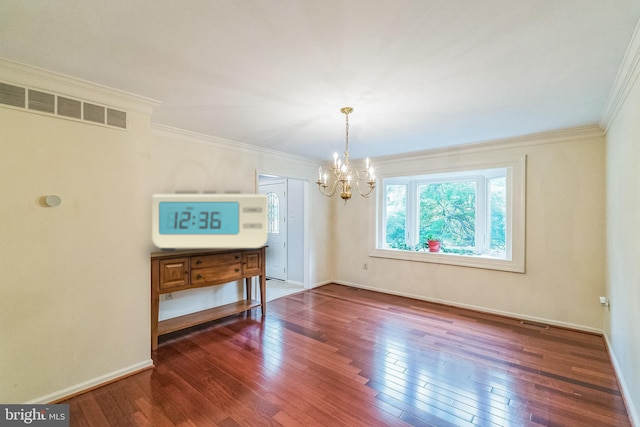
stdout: 12:36
